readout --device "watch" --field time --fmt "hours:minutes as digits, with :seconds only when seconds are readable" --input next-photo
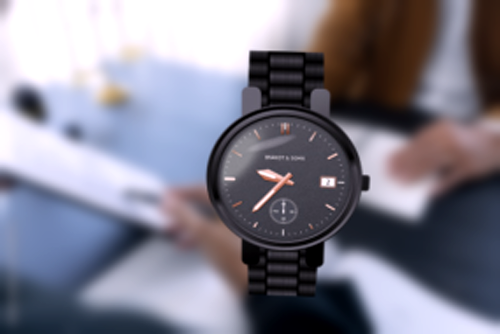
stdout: 9:37
